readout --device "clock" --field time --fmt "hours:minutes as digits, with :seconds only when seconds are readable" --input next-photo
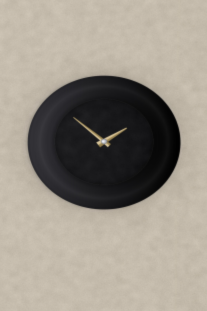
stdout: 1:52
